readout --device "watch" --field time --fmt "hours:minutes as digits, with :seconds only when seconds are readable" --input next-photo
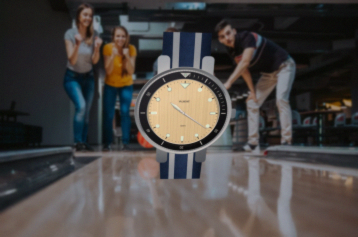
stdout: 10:21
